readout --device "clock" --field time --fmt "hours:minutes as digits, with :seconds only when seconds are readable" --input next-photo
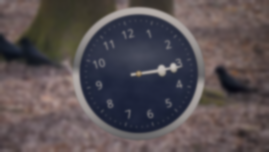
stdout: 3:16
